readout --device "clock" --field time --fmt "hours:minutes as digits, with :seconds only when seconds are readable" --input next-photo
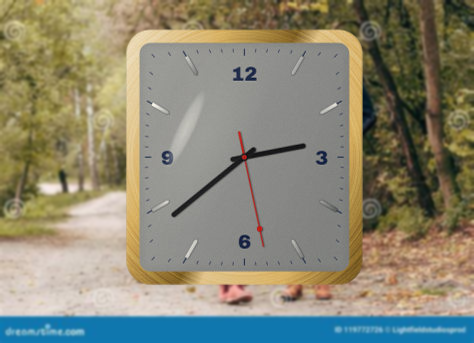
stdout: 2:38:28
